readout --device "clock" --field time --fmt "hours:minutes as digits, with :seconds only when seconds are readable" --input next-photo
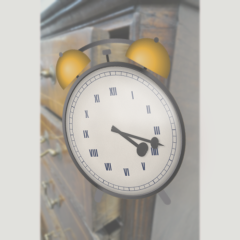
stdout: 4:18
